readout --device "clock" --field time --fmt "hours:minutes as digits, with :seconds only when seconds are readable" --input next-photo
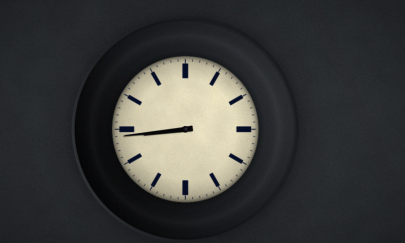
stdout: 8:44
